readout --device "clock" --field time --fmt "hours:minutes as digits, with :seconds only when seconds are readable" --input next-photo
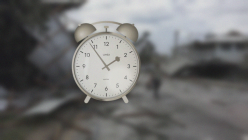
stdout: 1:54
